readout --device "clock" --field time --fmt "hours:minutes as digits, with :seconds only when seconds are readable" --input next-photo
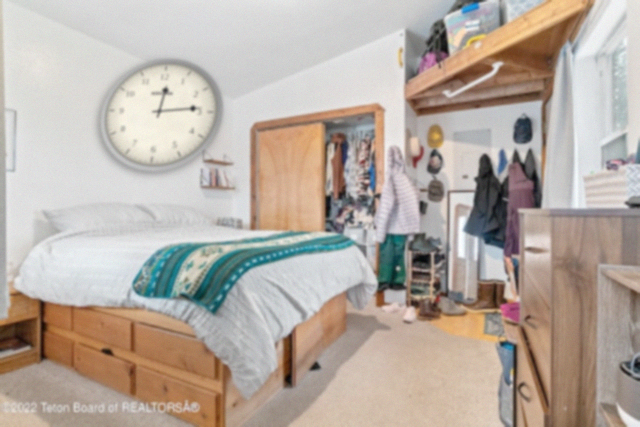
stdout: 12:14
